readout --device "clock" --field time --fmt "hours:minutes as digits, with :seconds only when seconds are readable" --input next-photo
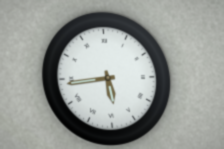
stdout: 5:44
